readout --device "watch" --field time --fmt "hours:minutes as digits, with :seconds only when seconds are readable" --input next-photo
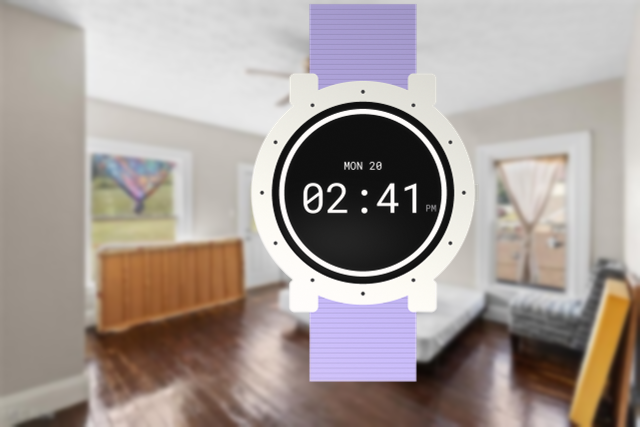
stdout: 2:41
